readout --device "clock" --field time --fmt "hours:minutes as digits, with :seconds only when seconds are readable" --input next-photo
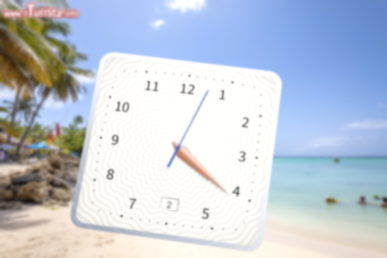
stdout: 4:21:03
